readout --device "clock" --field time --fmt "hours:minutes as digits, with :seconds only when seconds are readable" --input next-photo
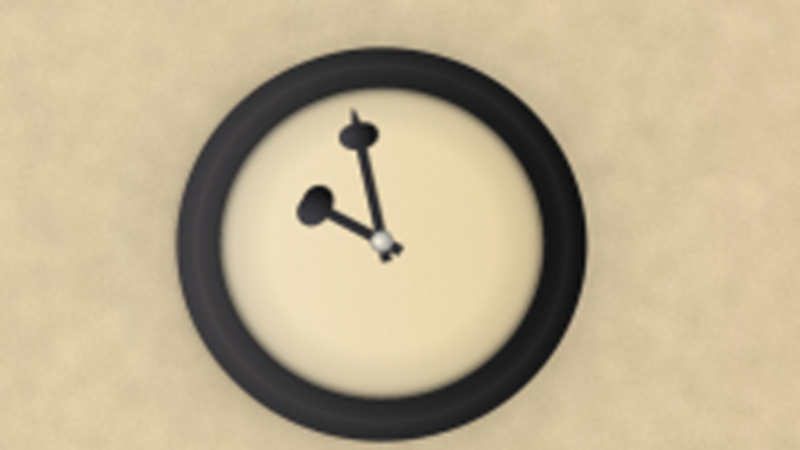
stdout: 9:58
